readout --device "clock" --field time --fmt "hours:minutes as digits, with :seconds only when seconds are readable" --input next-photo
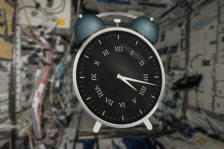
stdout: 4:17
